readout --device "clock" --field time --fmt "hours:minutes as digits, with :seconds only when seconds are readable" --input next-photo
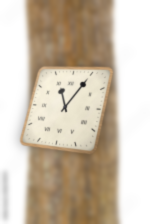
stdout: 11:05
